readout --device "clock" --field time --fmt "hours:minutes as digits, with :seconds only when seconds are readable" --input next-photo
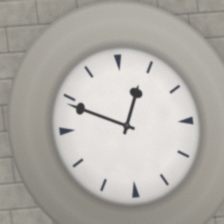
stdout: 12:49
